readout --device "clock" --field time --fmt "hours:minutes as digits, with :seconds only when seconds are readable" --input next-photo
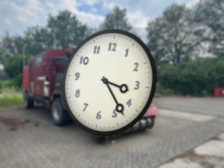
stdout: 3:23
